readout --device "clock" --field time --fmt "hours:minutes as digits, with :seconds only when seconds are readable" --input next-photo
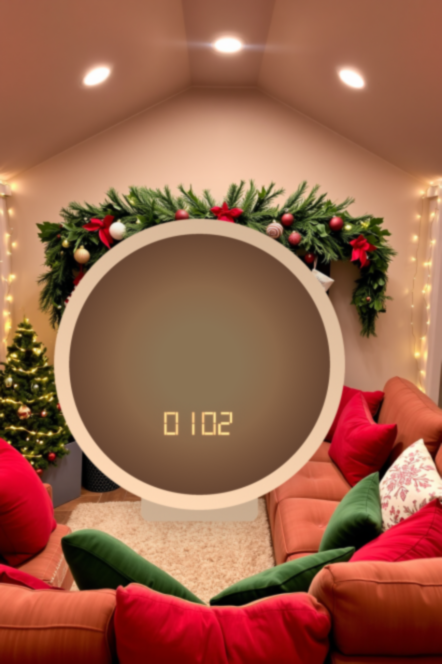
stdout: 1:02
